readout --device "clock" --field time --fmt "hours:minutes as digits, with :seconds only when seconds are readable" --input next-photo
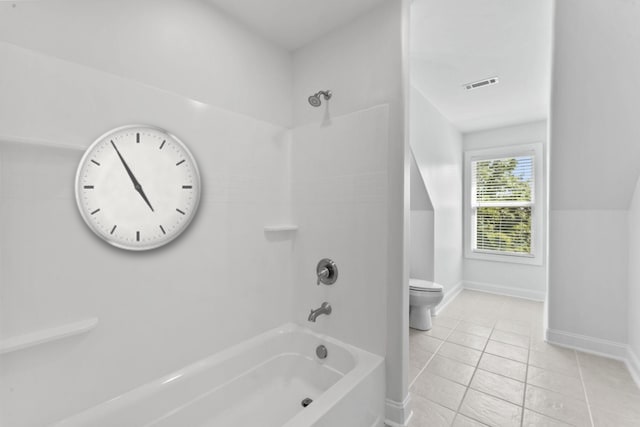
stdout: 4:55
